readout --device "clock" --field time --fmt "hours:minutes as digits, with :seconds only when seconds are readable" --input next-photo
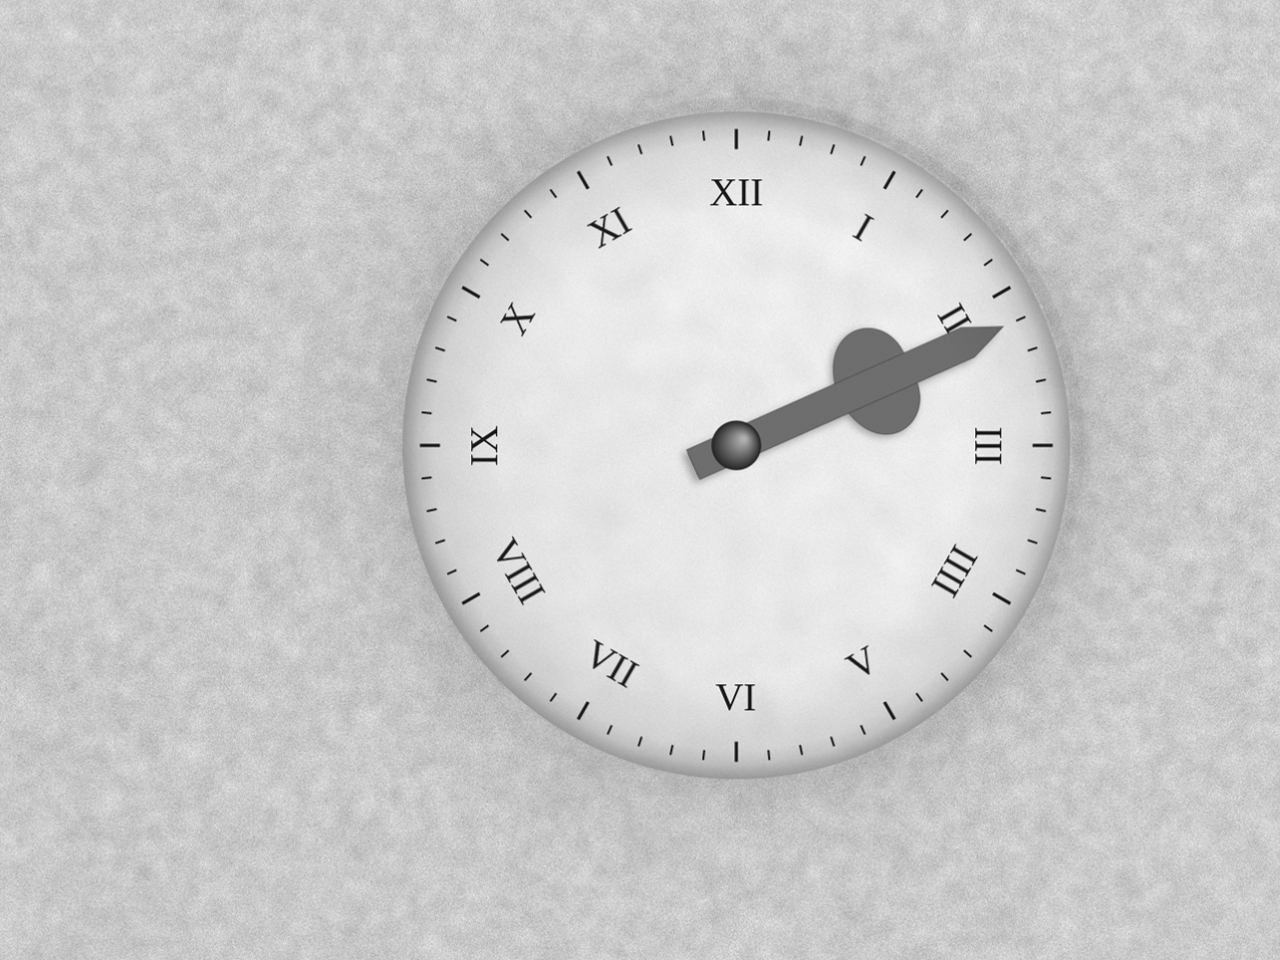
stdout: 2:11
